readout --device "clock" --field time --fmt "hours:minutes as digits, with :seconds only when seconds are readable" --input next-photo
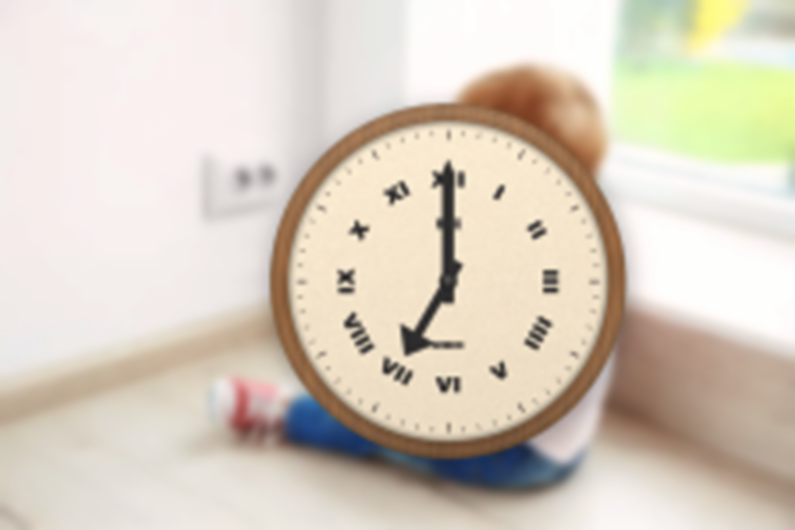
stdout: 7:00
